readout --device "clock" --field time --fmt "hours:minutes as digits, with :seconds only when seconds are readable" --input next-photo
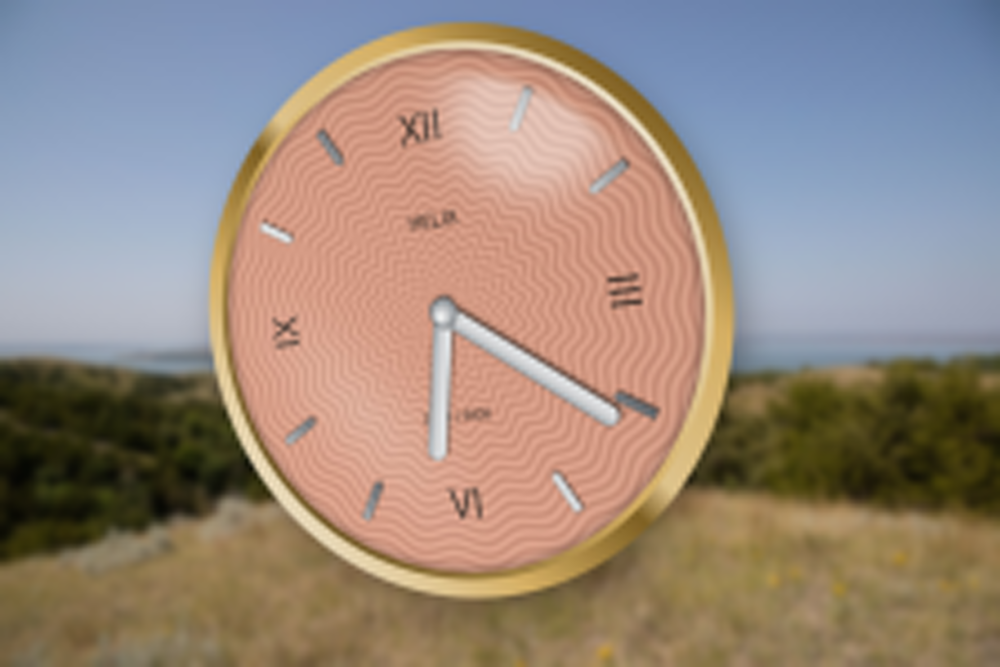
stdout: 6:21
